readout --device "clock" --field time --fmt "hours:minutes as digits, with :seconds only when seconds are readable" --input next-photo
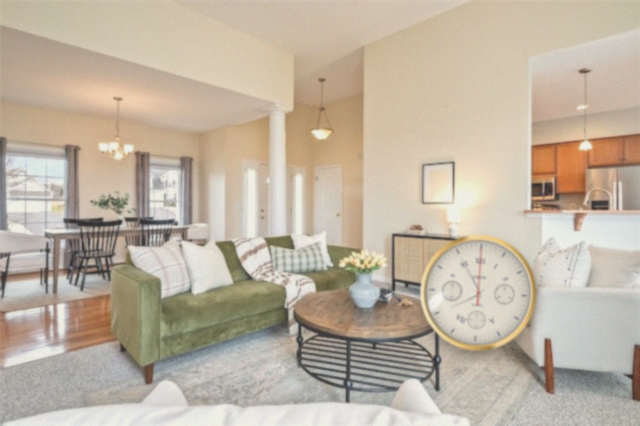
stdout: 7:55
